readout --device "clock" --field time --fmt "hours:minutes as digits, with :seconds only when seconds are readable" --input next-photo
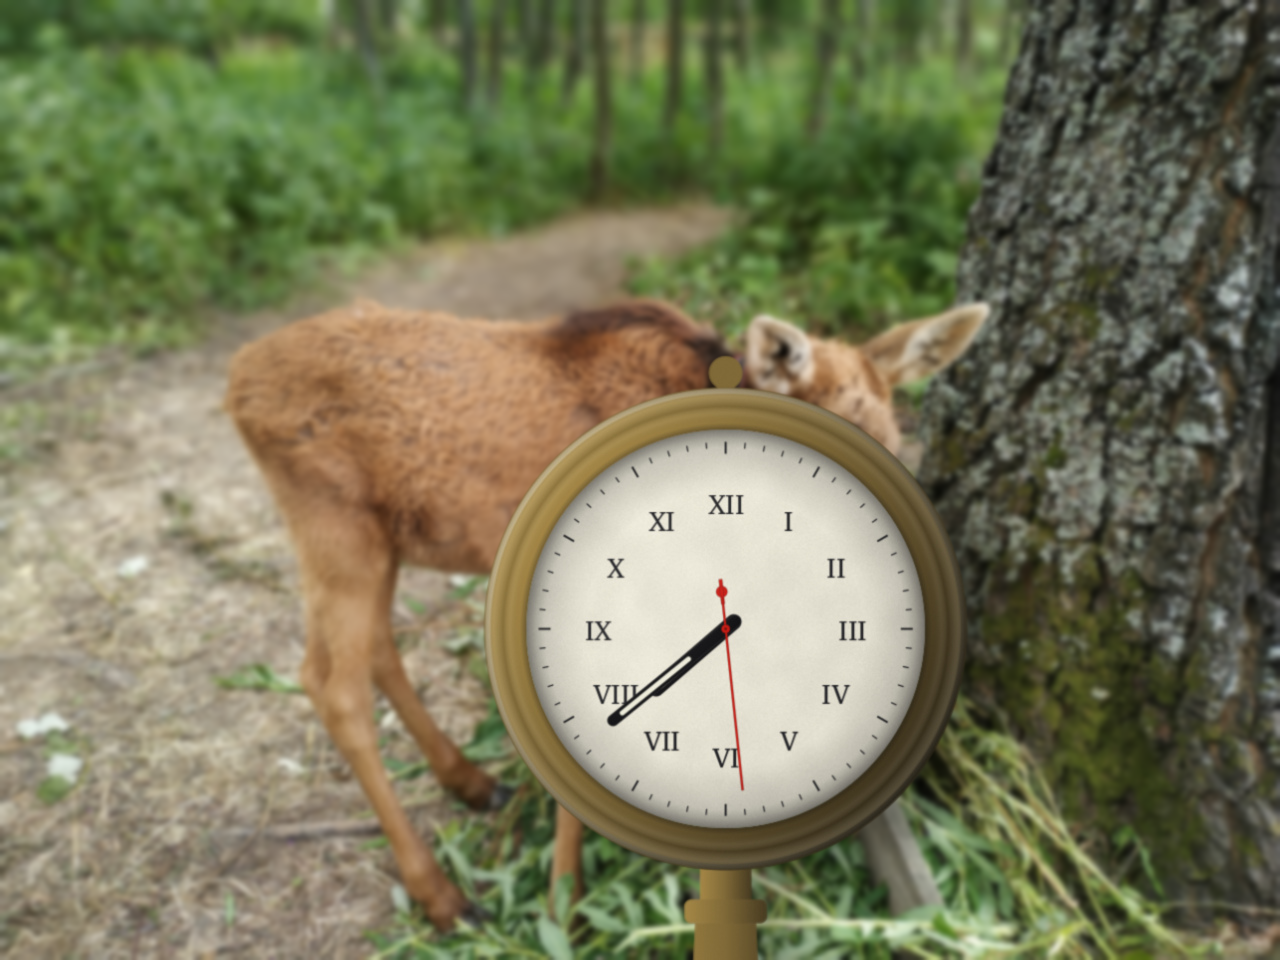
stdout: 7:38:29
